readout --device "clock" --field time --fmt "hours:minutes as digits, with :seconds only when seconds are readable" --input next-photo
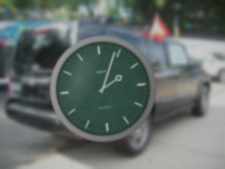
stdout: 2:04
